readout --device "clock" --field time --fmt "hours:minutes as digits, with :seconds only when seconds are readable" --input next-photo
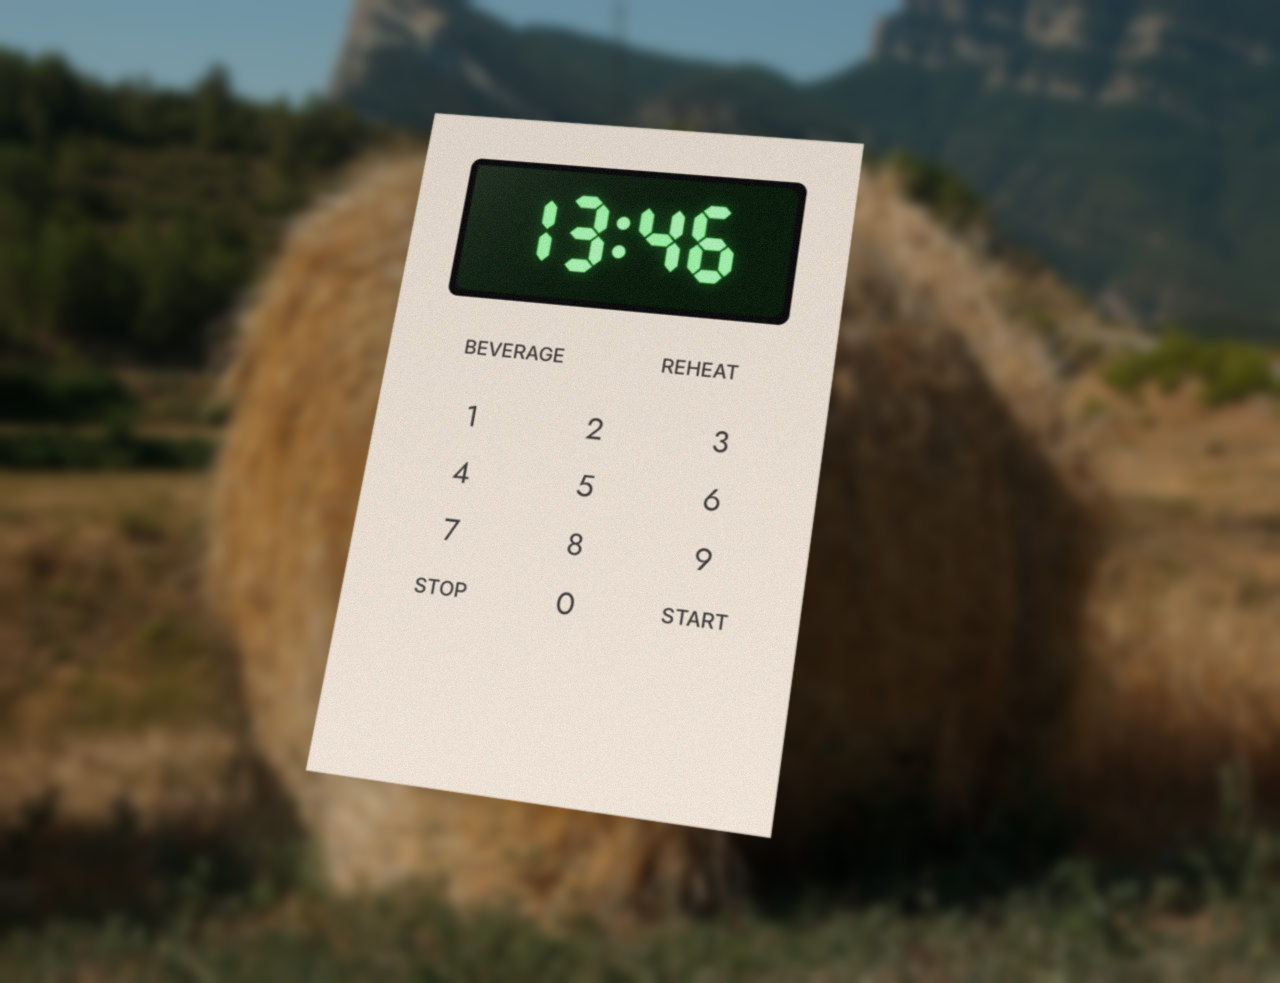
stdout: 13:46
